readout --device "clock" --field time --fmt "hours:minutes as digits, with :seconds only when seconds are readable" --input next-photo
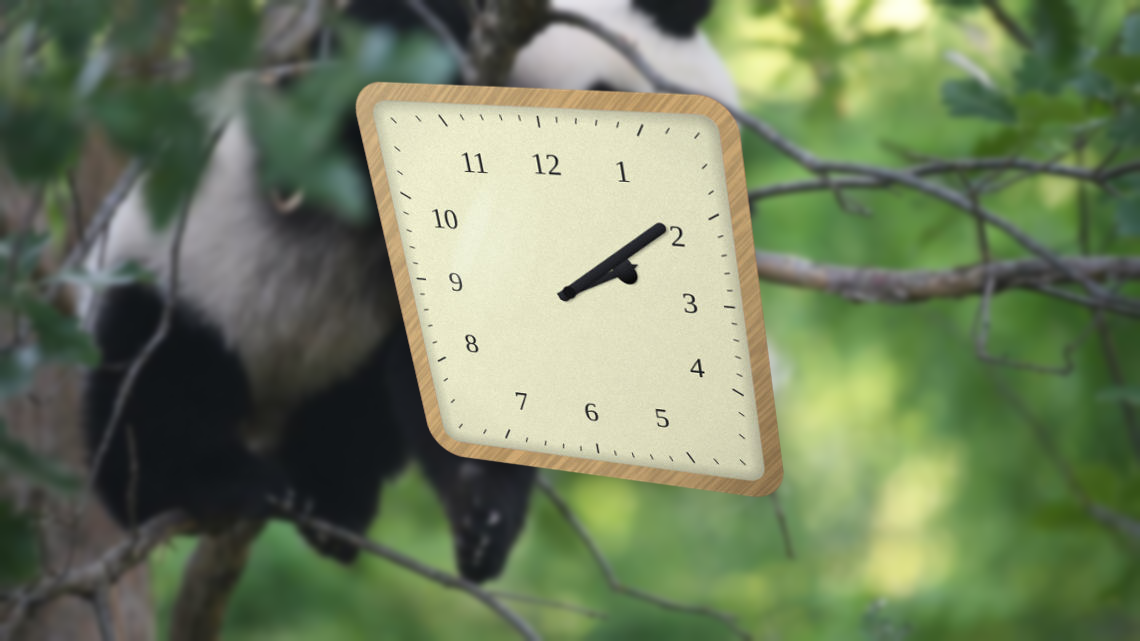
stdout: 2:09
